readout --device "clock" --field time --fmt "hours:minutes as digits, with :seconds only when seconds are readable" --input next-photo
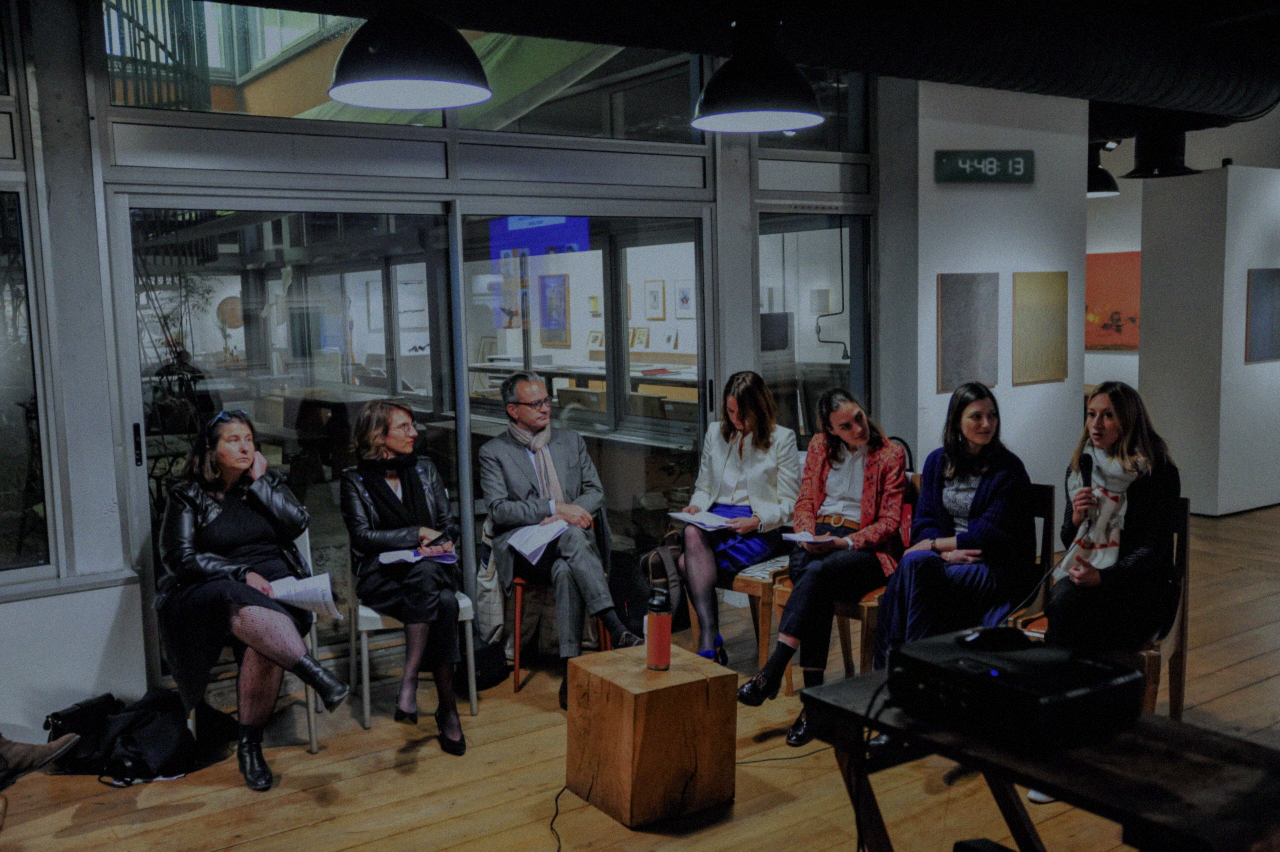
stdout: 4:48:13
